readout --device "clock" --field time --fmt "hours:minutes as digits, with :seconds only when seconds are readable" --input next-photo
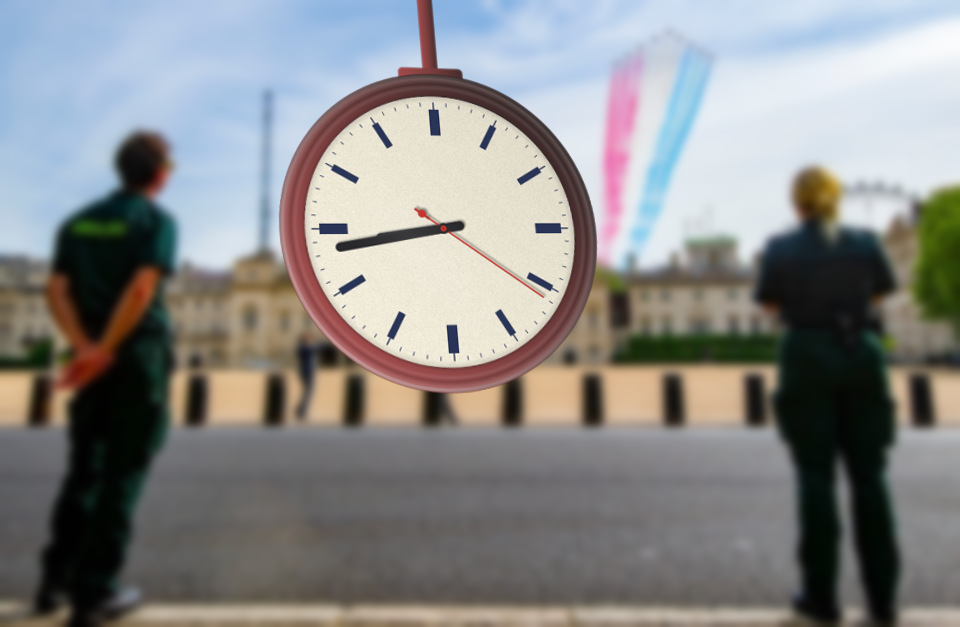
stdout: 8:43:21
